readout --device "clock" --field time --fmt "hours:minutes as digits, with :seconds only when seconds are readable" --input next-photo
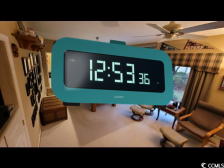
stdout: 12:53:36
